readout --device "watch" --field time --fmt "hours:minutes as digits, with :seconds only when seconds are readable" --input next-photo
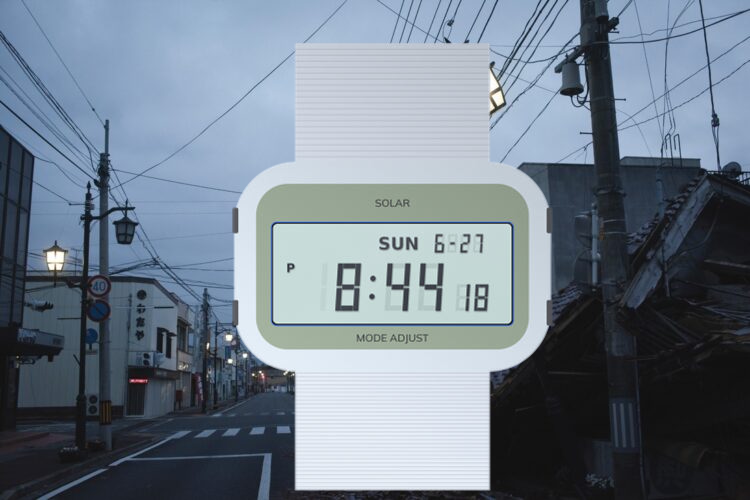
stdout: 8:44:18
